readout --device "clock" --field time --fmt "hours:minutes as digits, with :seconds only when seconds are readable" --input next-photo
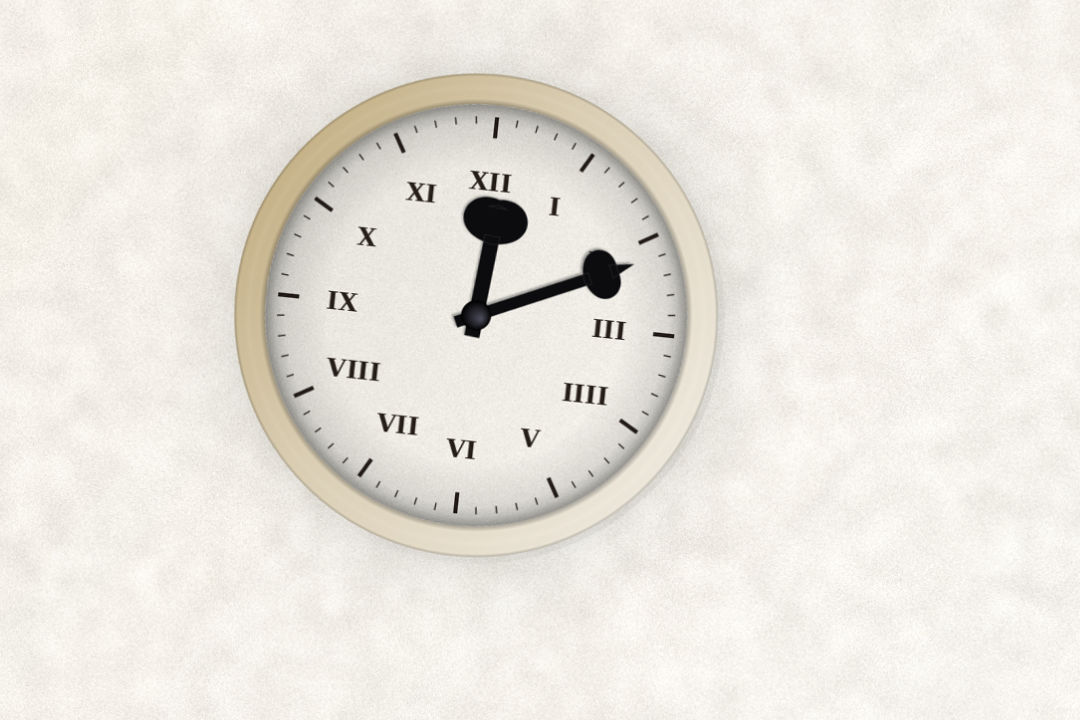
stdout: 12:11
